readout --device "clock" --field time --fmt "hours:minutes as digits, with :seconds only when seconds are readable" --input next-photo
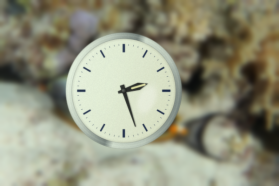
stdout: 2:27
